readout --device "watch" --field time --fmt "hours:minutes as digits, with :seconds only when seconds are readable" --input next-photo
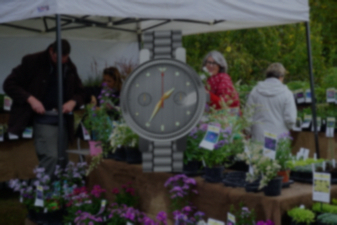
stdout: 1:35
